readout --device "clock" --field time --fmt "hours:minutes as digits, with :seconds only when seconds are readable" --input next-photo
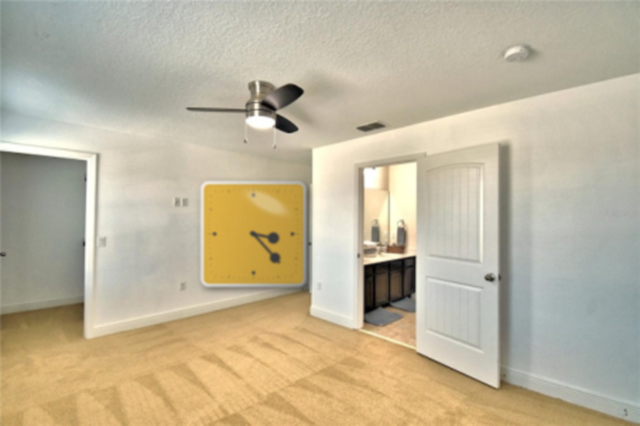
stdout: 3:23
